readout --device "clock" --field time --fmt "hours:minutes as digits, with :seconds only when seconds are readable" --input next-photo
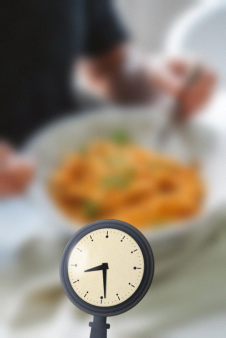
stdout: 8:29
